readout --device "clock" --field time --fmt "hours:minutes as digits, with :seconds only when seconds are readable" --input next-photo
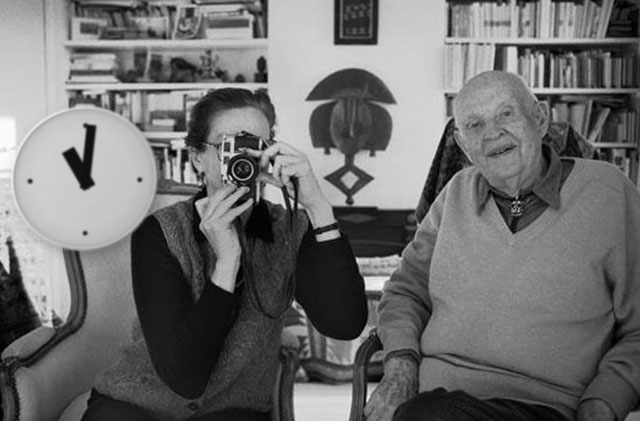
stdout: 11:01
